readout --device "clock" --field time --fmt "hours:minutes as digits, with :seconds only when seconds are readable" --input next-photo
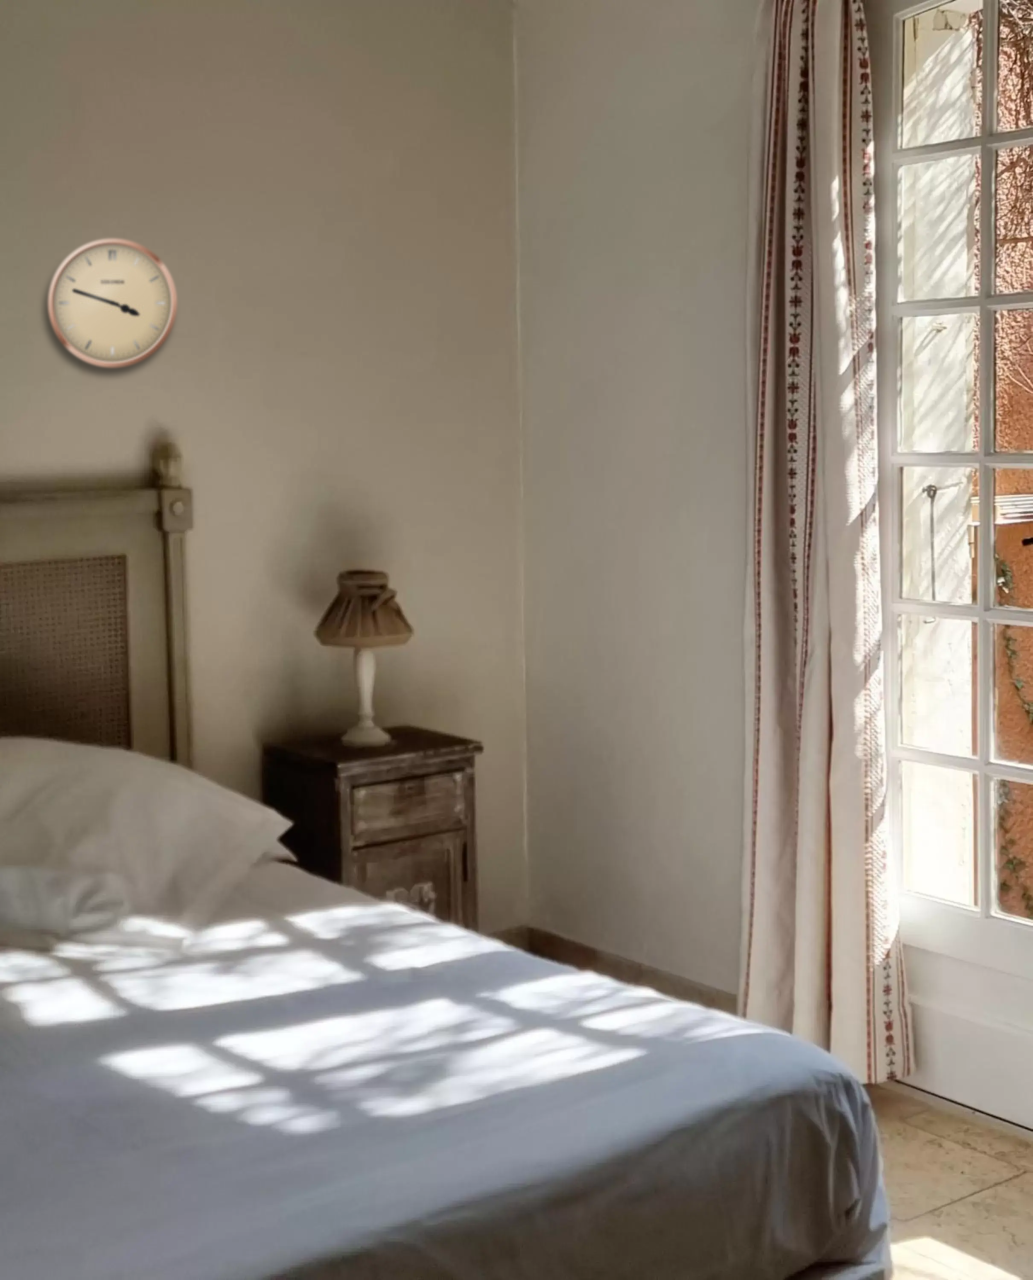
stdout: 3:48
